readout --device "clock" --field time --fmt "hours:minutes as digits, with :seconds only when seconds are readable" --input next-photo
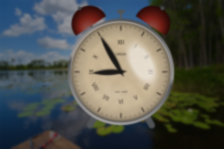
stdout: 8:55
